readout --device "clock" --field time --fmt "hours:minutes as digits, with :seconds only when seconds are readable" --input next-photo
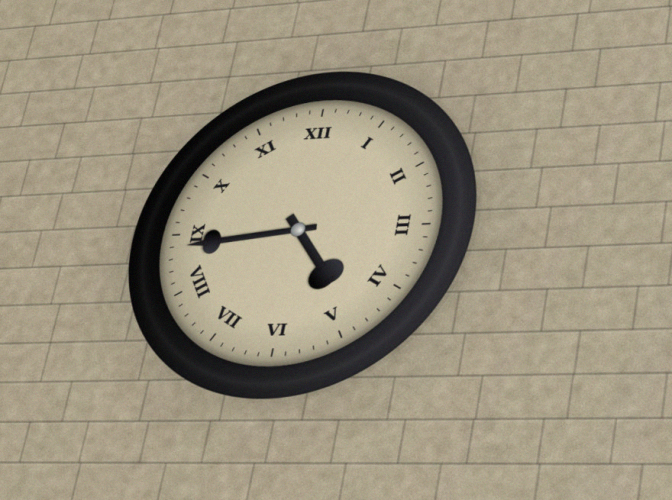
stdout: 4:44
